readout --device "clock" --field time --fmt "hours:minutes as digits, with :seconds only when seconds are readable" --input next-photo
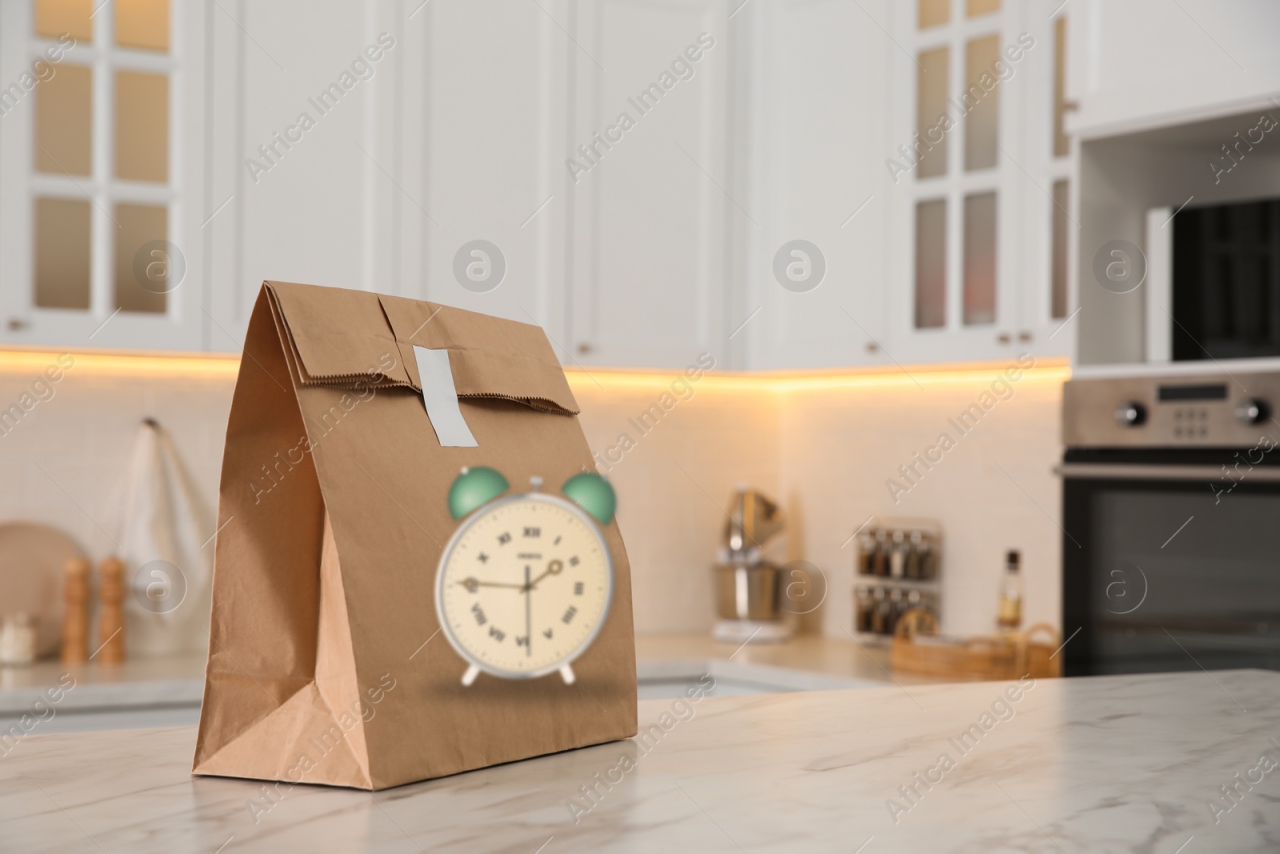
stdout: 1:45:29
